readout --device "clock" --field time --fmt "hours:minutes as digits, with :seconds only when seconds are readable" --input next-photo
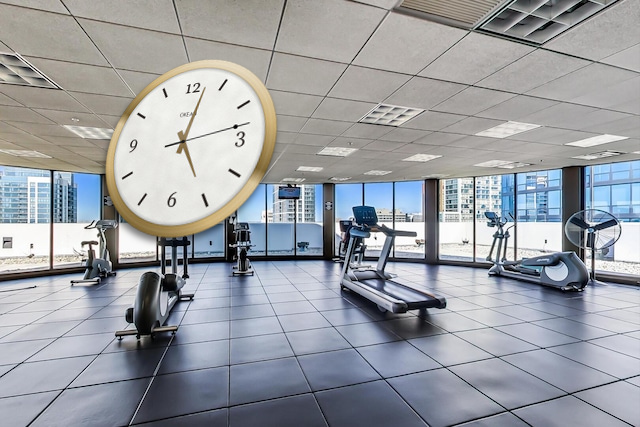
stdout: 5:02:13
